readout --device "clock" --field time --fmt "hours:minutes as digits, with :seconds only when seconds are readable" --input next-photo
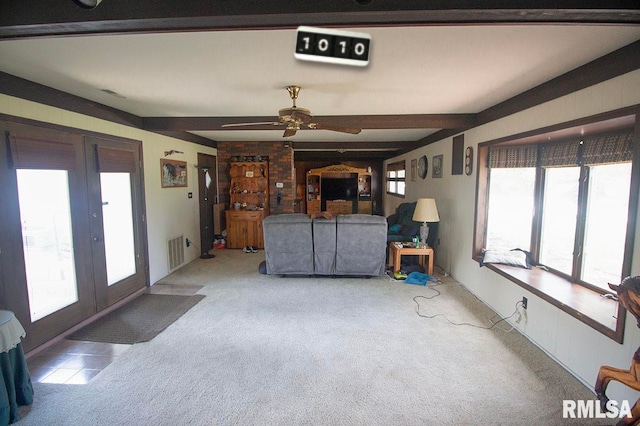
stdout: 10:10
